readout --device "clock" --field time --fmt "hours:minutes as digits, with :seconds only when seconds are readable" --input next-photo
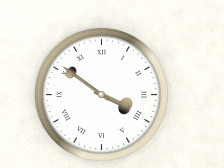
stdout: 3:51
